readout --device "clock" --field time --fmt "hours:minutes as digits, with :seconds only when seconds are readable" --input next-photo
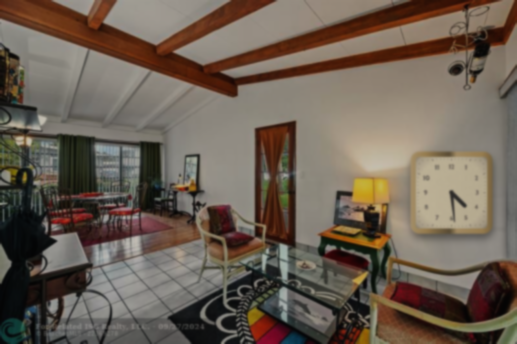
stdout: 4:29
